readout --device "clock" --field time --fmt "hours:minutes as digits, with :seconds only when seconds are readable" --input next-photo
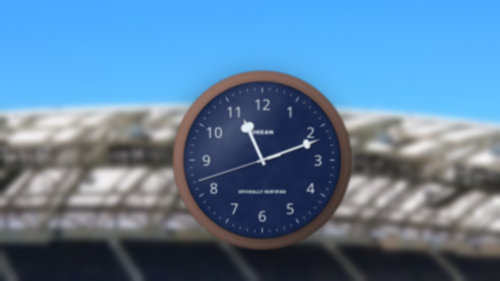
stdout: 11:11:42
